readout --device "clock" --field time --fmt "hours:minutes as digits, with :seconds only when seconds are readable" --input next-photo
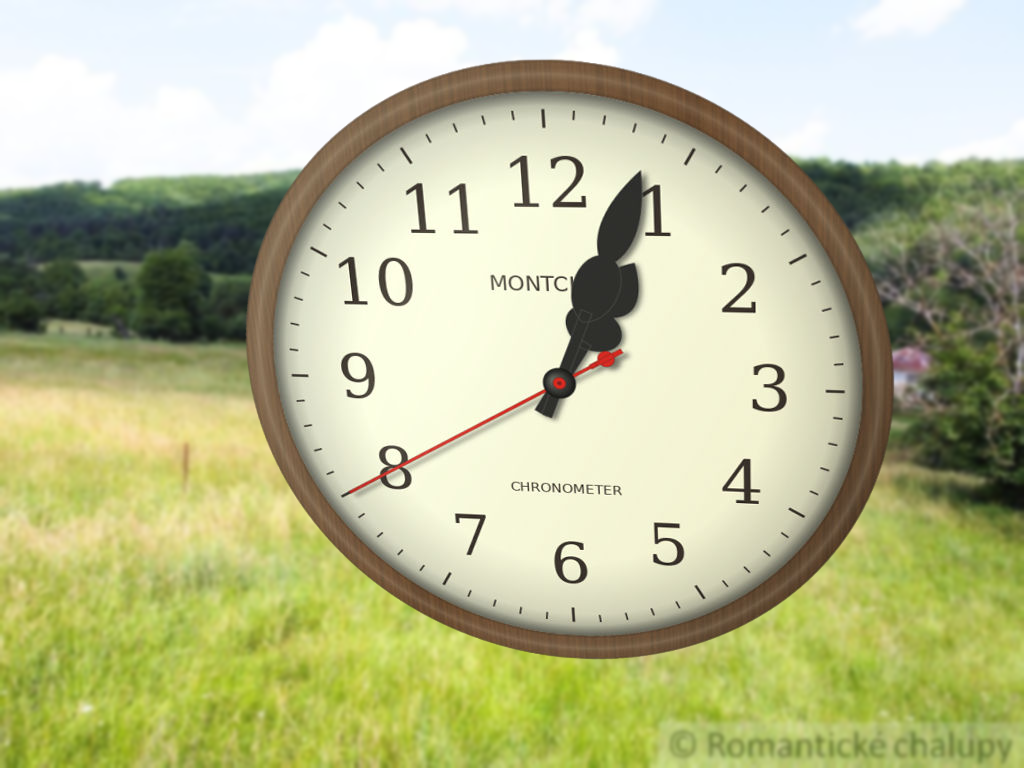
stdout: 1:03:40
